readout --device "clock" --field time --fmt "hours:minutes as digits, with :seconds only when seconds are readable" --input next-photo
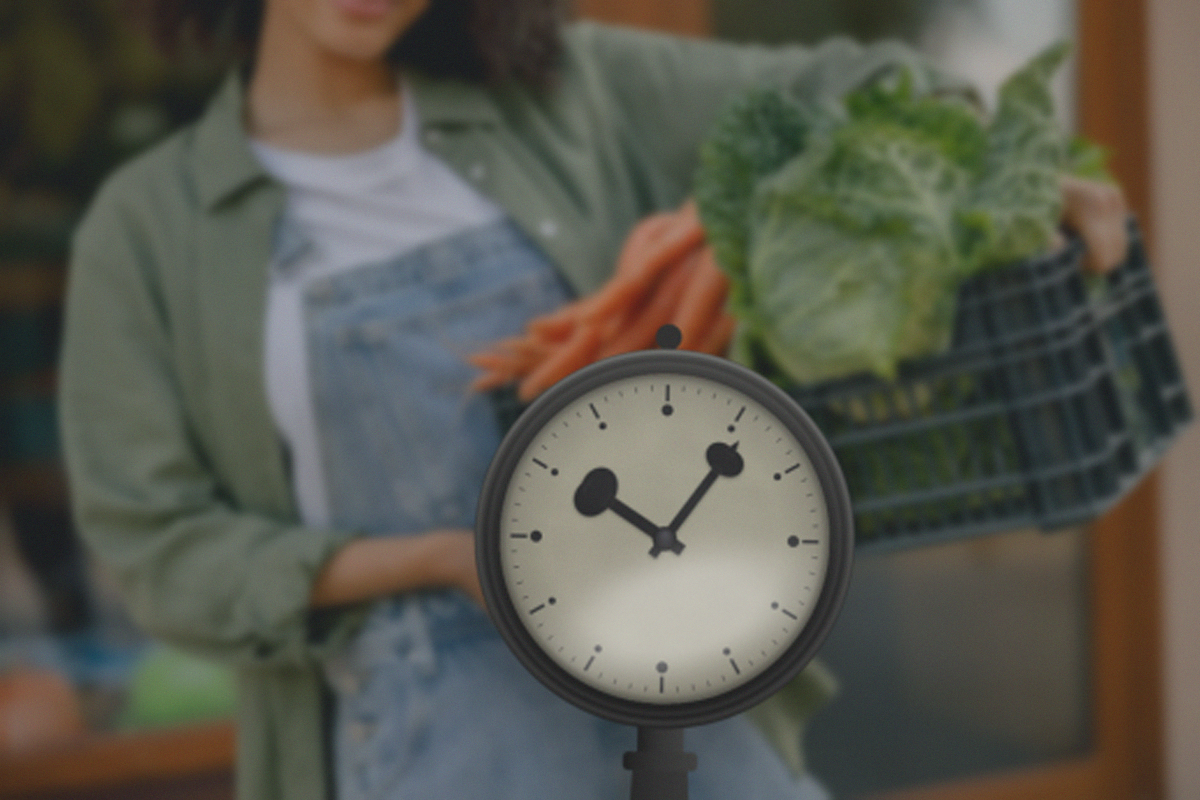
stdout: 10:06
